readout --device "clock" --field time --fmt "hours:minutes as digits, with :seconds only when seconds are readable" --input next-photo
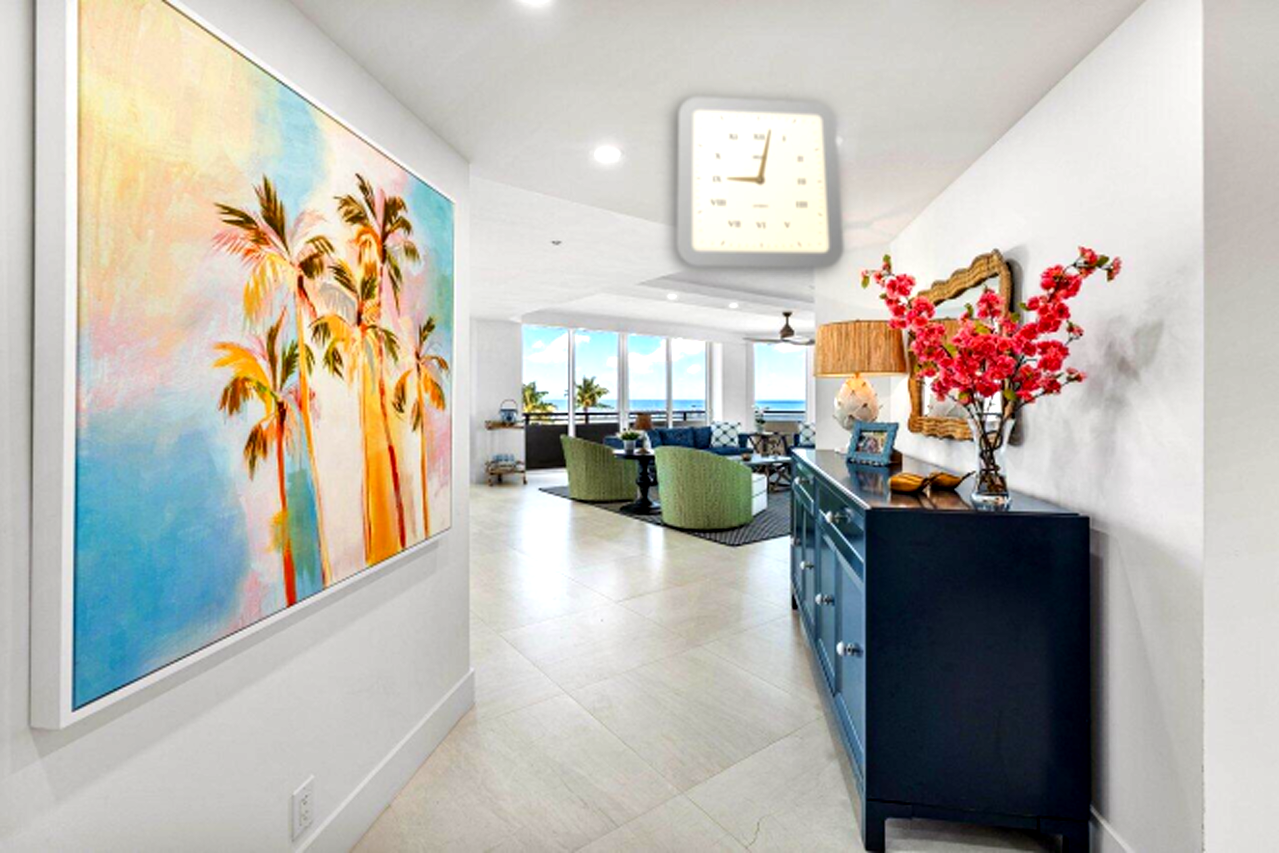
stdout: 9:02
